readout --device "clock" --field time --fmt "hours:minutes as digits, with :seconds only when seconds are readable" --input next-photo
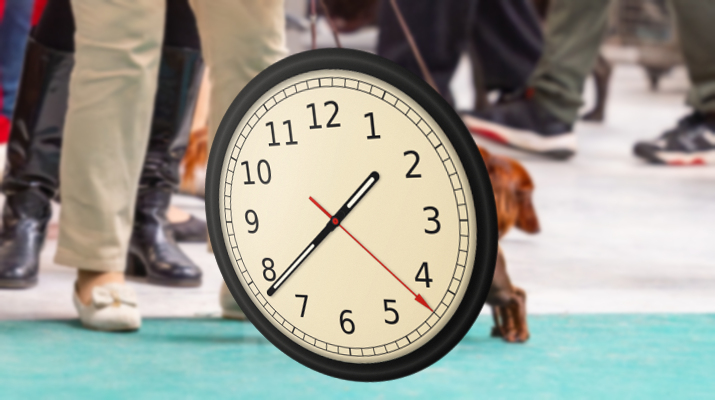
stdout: 1:38:22
